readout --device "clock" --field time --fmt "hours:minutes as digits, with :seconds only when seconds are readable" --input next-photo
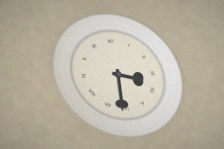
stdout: 3:31
